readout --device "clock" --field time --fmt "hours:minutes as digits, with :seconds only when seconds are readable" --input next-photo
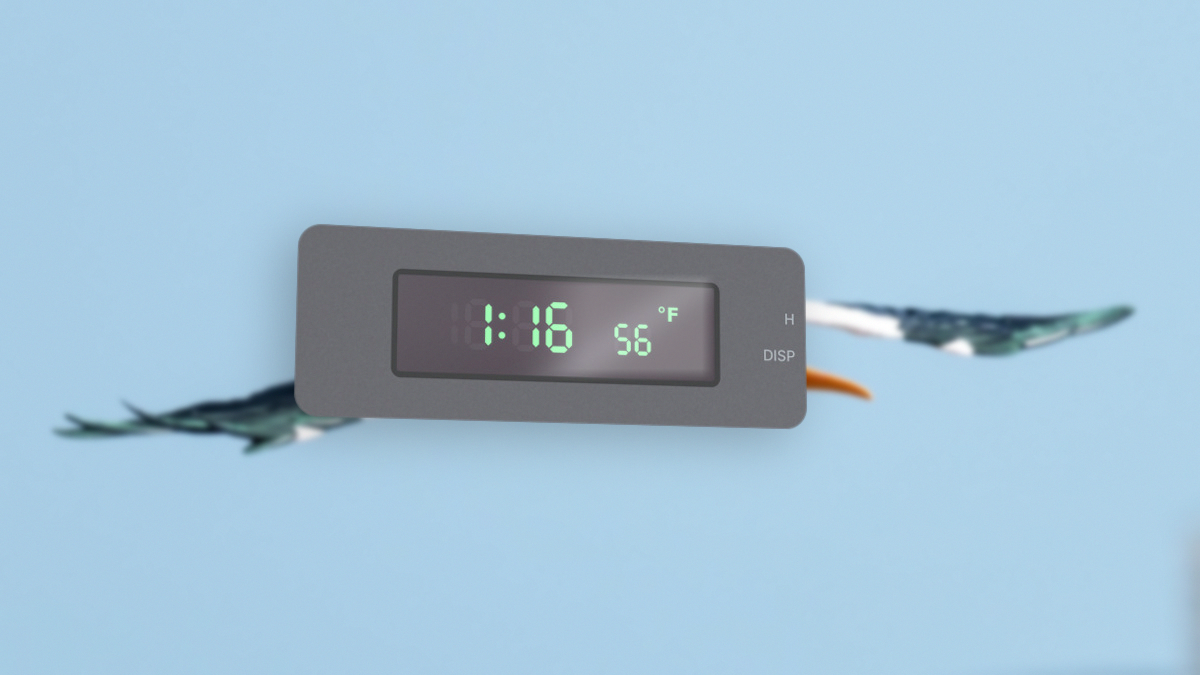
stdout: 1:16
